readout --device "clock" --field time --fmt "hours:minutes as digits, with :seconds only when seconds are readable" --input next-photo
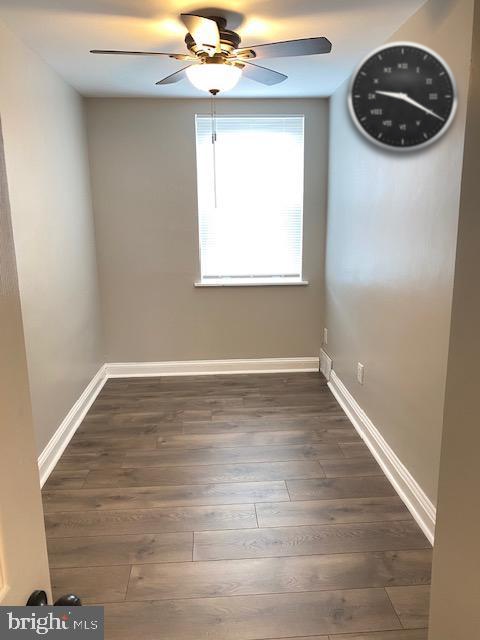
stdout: 9:20
